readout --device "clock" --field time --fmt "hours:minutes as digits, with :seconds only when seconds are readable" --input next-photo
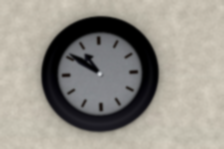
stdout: 10:51
